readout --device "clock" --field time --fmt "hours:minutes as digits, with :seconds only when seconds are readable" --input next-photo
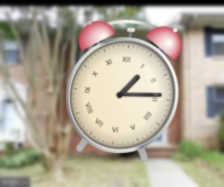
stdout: 1:14
